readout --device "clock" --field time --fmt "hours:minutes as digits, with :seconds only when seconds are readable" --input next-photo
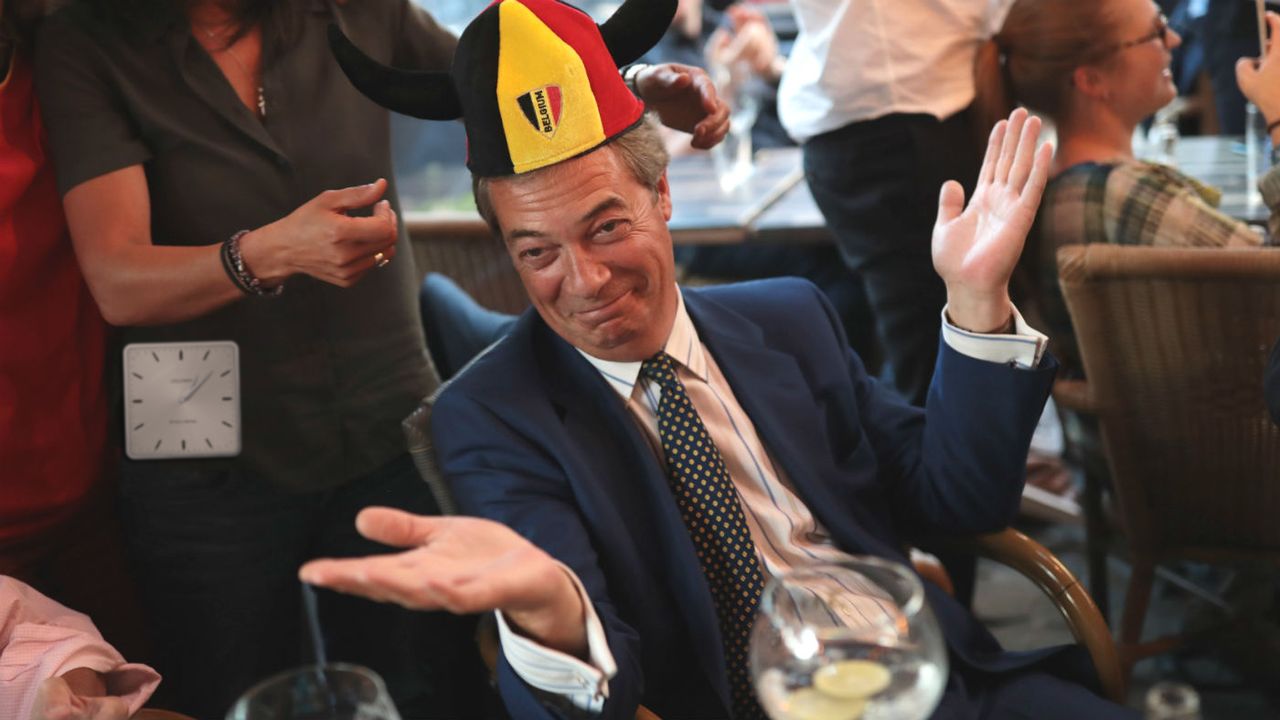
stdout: 1:08
